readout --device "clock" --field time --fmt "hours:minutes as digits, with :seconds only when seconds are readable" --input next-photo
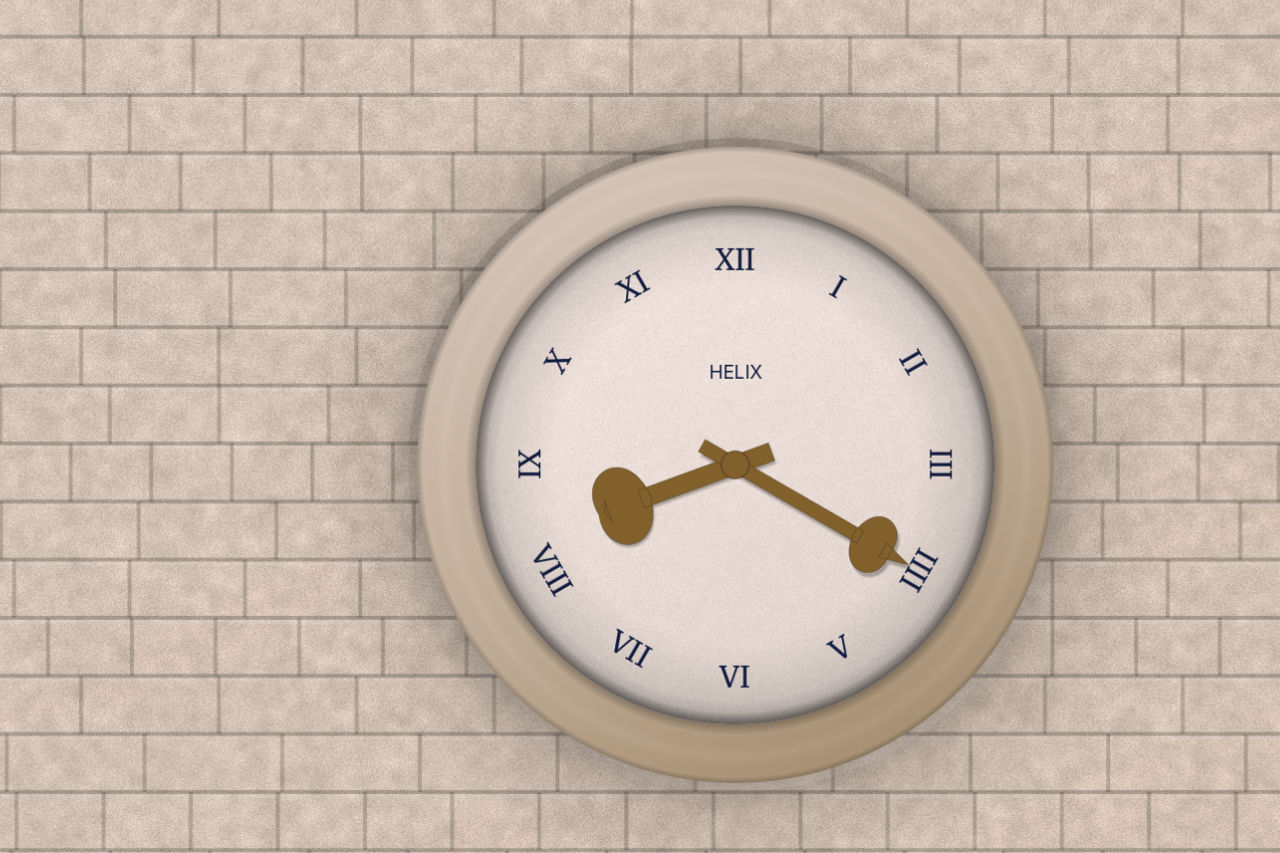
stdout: 8:20
